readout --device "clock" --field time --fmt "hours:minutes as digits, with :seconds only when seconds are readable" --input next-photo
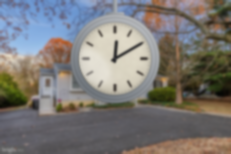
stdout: 12:10
